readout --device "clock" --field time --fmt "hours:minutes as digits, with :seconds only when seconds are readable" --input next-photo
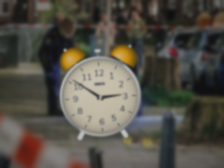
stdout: 2:51
